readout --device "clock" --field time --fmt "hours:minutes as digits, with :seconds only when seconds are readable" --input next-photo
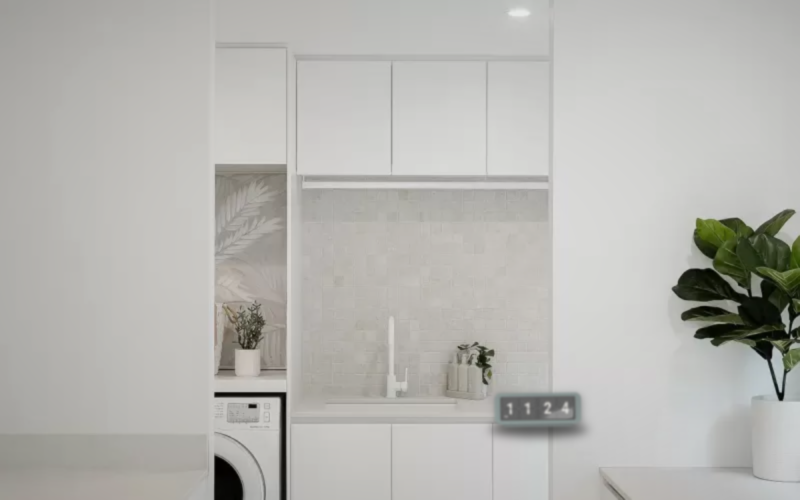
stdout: 11:24
